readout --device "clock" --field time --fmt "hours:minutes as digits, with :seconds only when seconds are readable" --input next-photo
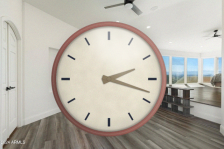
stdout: 2:18
